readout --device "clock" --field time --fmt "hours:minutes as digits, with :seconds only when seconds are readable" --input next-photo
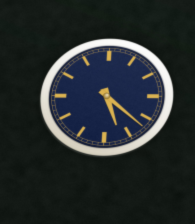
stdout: 5:22
